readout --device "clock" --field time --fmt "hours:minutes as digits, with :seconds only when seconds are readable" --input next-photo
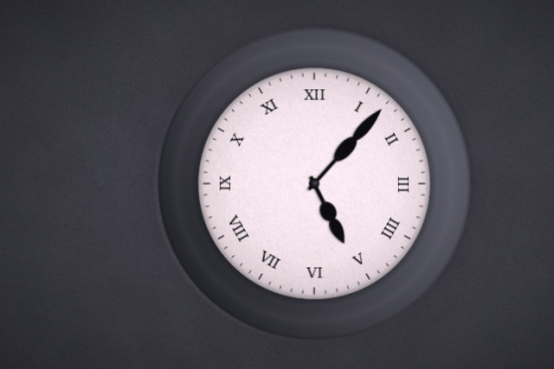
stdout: 5:07
